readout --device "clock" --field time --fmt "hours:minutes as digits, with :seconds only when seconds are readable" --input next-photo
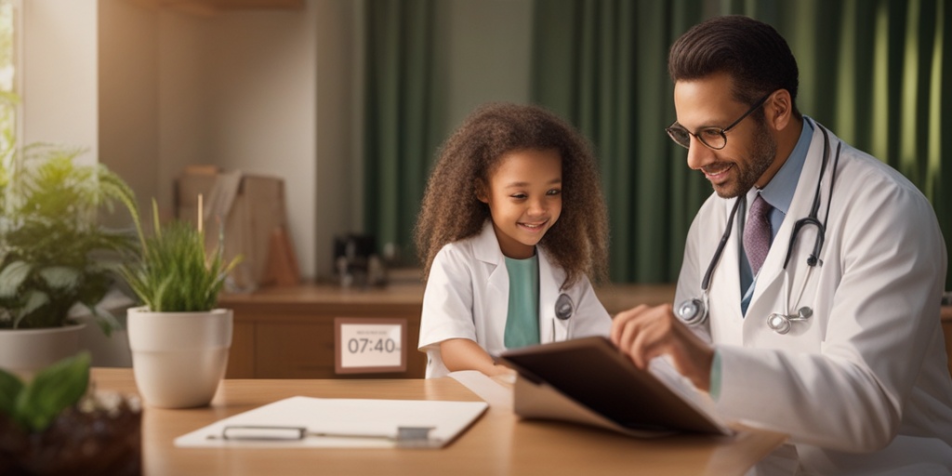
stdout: 7:40
